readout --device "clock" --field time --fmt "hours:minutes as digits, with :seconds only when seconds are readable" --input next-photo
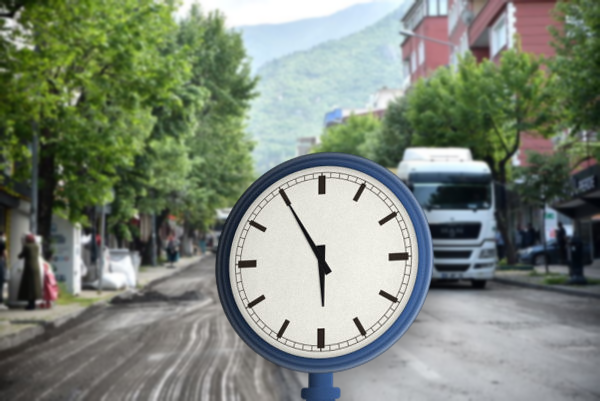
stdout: 5:55
